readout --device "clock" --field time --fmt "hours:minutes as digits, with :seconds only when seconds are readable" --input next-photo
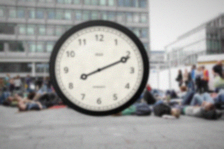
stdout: 8:11
